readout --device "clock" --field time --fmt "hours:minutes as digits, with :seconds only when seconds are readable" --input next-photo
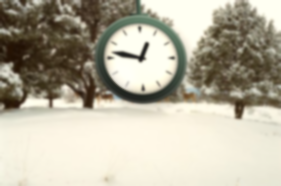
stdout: 12:47
